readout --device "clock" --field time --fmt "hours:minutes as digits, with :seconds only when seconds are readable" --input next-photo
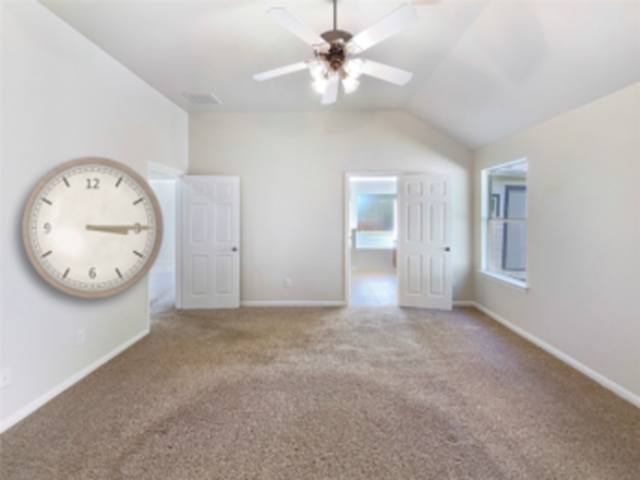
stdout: 3:15
